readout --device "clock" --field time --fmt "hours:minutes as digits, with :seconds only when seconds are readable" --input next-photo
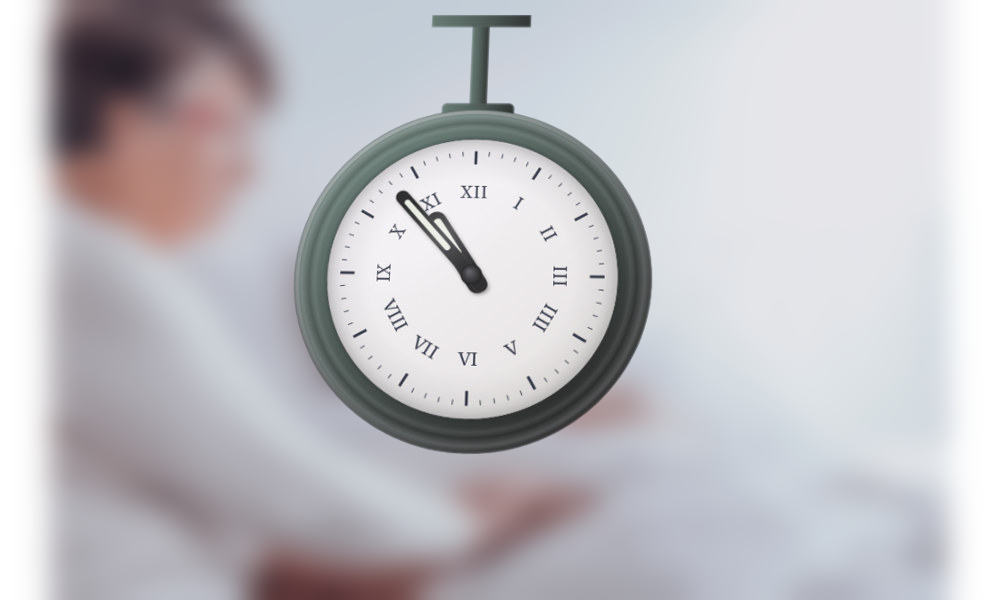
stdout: 10:53
